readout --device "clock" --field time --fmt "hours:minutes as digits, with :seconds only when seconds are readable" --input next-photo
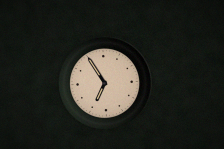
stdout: 6:55
